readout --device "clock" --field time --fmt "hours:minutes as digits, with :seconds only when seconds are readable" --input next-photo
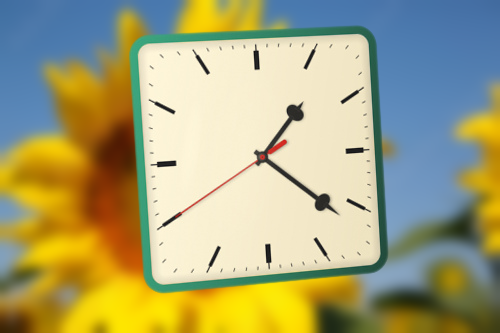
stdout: 1:21:40
